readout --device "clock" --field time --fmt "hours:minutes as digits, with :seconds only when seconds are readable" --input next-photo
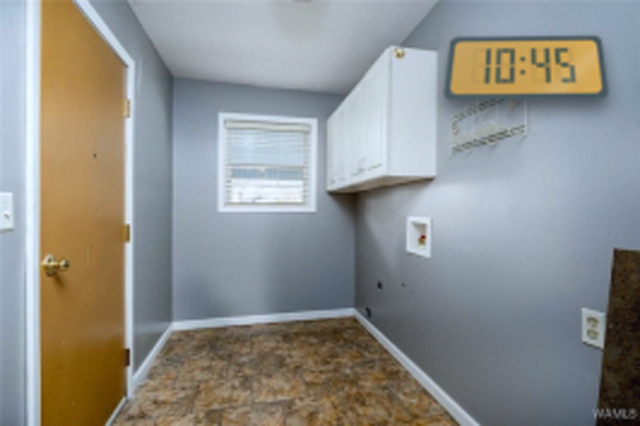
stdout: 10:45
